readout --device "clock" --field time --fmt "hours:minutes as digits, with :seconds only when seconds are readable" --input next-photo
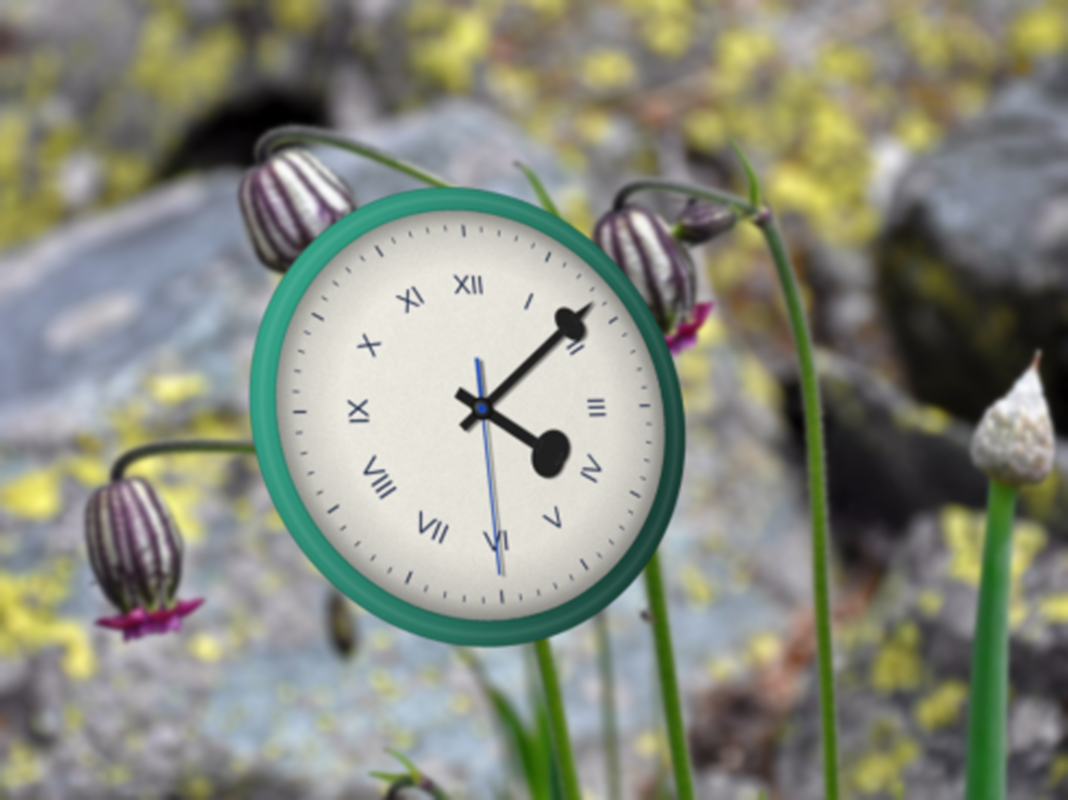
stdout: 4:08:30
